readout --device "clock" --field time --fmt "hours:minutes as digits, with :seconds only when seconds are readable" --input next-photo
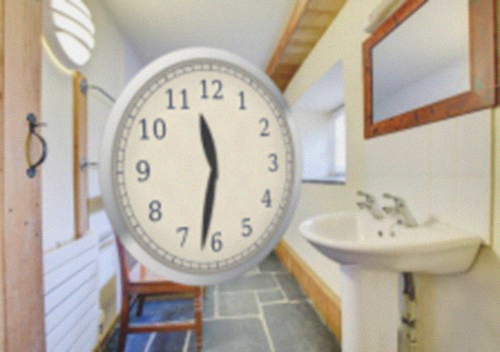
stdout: 11:32
